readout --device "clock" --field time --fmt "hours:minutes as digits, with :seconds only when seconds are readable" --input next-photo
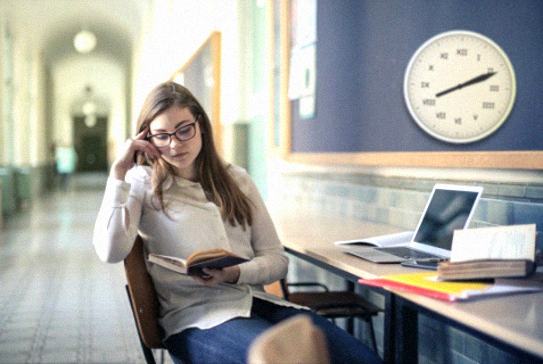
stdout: 8:11
